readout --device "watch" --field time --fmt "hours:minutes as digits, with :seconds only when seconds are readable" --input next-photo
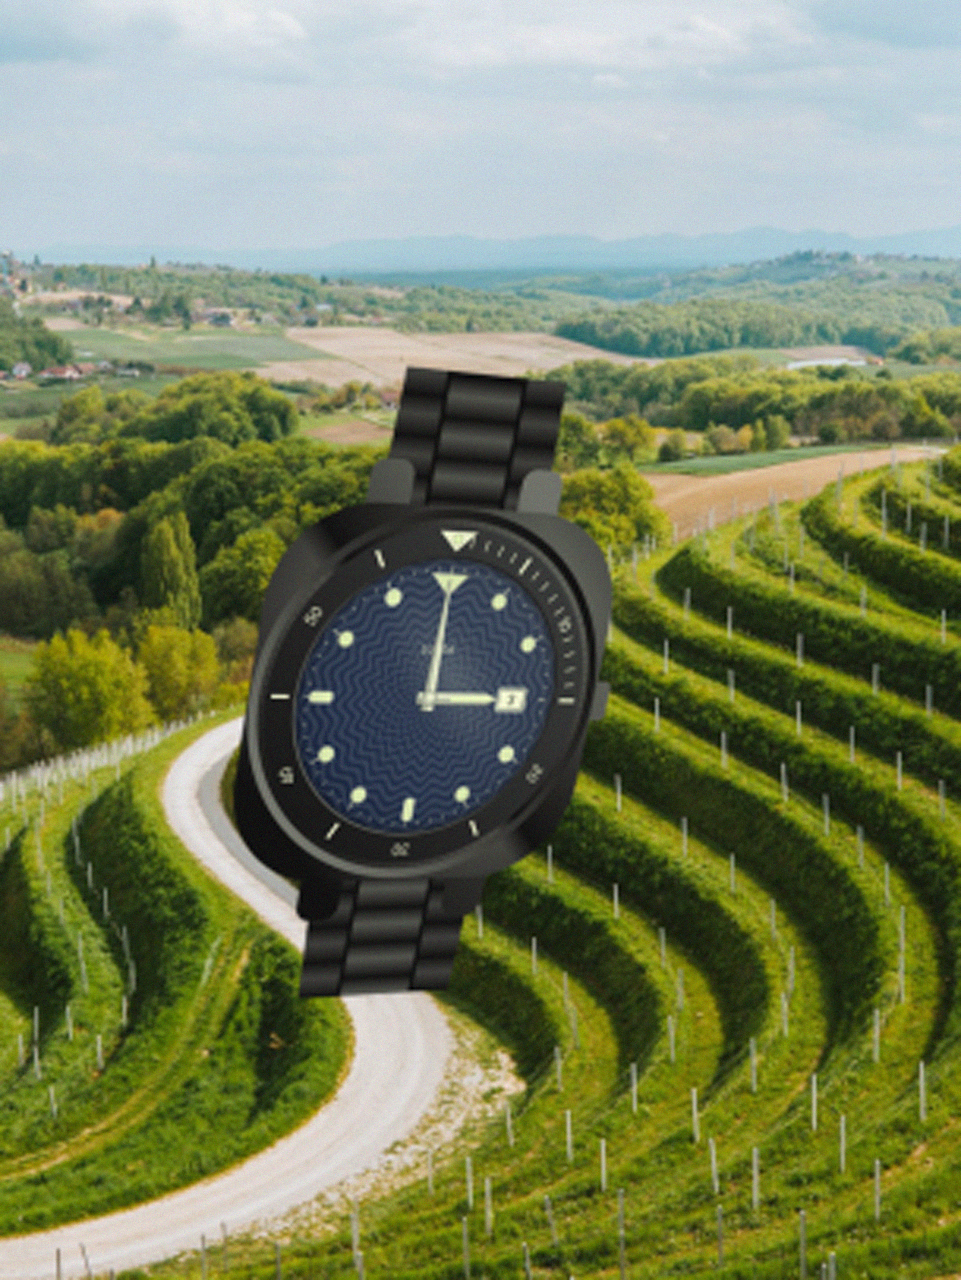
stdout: 3:00
